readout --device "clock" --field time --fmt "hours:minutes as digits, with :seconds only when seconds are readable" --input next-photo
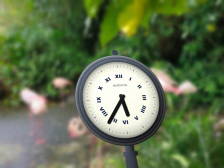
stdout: 5:36
